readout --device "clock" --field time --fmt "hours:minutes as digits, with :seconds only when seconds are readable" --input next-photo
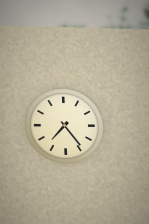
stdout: 7:24
